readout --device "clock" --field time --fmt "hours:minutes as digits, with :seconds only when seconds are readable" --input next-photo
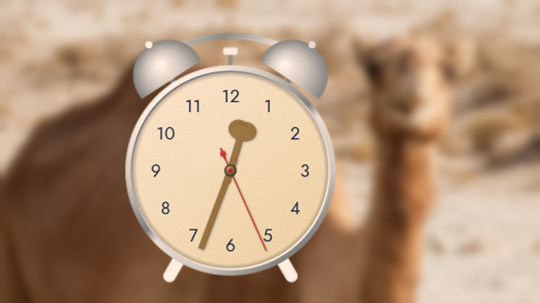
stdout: 12:33:26
